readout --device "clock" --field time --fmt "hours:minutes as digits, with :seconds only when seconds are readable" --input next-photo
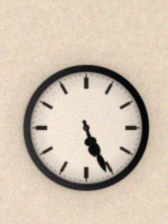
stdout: 5:26
